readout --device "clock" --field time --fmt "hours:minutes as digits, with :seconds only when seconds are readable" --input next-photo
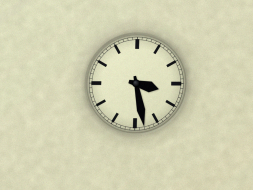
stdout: 3:28
